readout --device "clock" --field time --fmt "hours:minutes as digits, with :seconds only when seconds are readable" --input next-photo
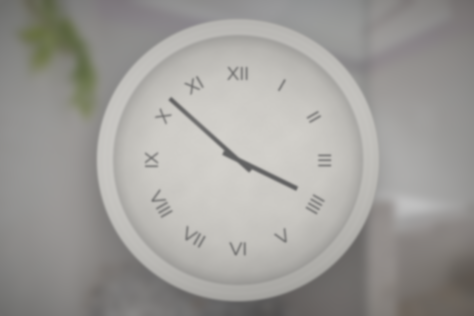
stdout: 3:52
